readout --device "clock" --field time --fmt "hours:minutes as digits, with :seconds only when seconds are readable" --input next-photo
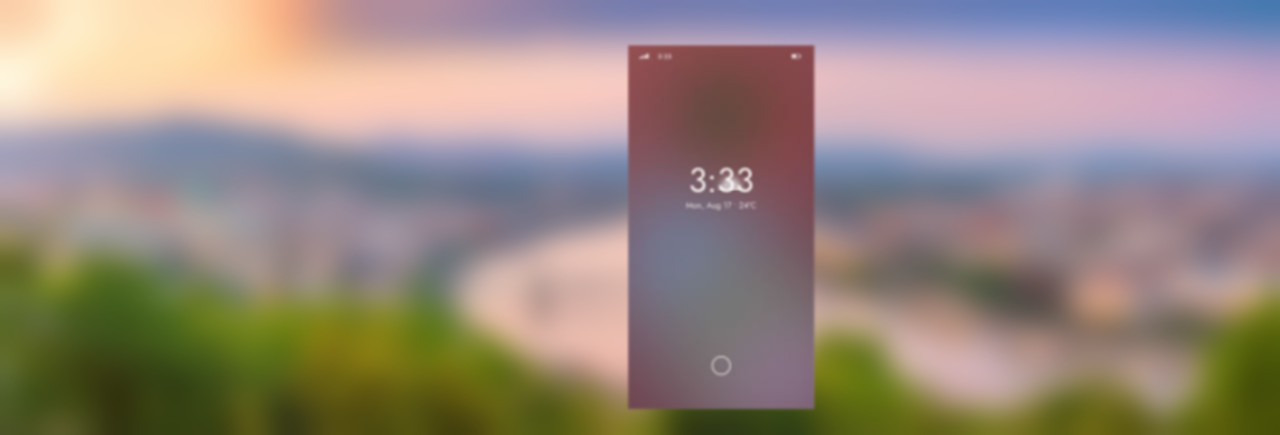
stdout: 3:33
